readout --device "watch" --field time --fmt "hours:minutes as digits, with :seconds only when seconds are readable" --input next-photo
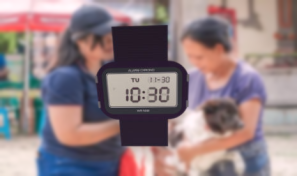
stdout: 10:30
